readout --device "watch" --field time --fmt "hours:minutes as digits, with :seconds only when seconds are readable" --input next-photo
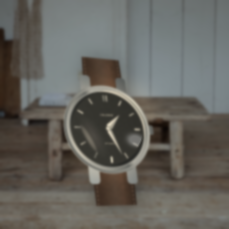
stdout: 1:26
